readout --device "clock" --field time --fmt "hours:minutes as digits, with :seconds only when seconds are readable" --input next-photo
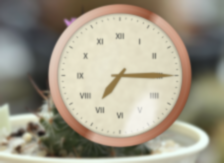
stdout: 7:15
